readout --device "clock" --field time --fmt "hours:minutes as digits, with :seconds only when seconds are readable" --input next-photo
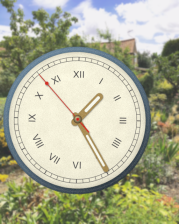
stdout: 1:24:53
